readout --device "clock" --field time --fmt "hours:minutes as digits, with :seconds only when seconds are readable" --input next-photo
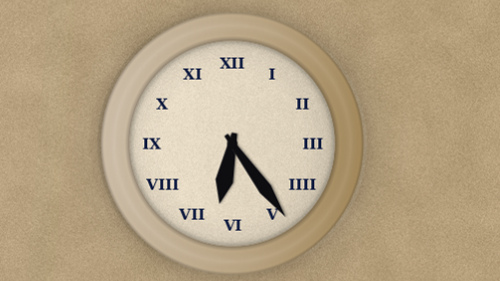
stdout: 6:24
